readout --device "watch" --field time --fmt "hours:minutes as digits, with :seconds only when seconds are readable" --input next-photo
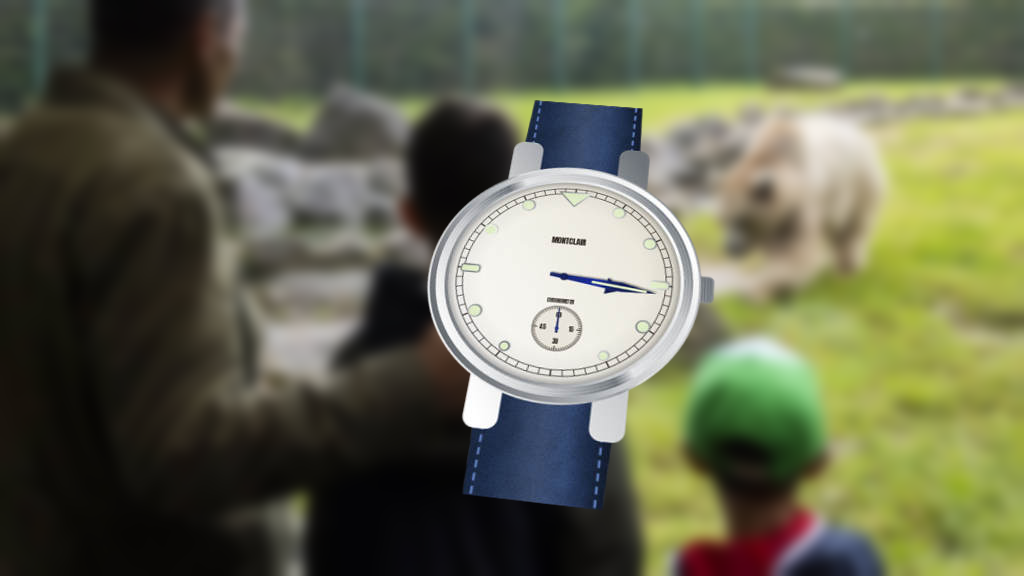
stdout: 3:16
